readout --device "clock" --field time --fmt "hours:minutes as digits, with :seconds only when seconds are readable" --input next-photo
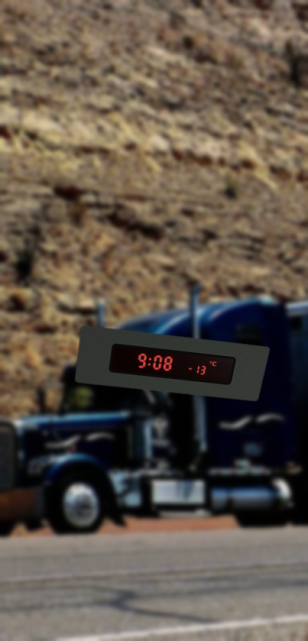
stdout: 9:08
